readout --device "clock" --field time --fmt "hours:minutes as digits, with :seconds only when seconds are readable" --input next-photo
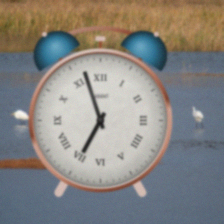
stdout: 6:57
